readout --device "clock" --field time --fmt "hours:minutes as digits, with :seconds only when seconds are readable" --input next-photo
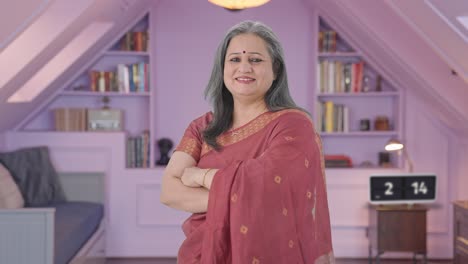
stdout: 2:14
